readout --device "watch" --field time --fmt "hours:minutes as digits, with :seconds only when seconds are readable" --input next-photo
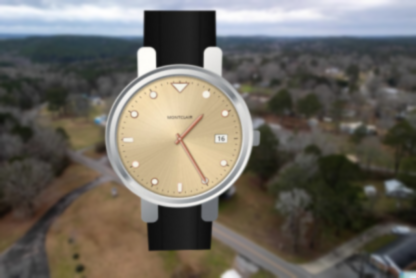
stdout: 1:25
